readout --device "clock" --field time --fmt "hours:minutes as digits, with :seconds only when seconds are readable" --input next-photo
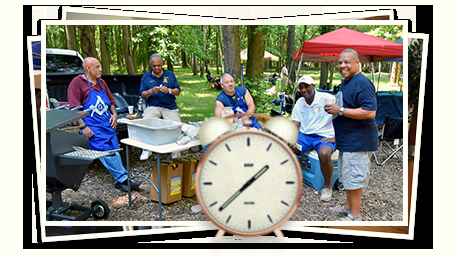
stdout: 1:38
